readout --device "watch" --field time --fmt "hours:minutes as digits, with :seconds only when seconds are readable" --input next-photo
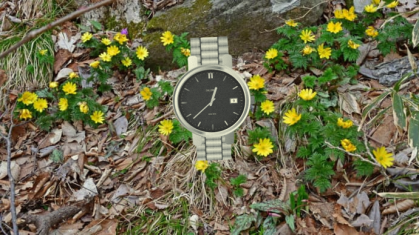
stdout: 12:38
